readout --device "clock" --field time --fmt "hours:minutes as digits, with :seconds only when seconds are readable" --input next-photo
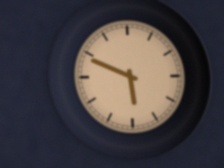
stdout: 5:49
